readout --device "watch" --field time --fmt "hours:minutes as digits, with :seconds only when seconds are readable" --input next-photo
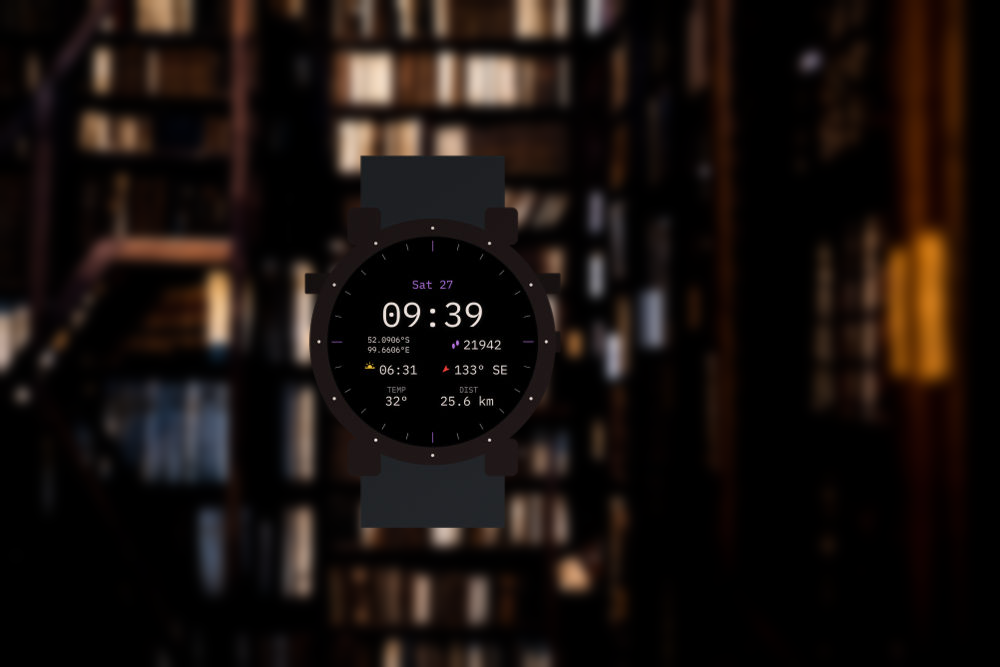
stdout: 9:39
